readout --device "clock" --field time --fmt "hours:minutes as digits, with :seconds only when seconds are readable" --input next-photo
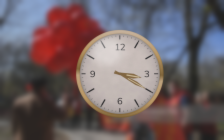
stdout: 3:20
